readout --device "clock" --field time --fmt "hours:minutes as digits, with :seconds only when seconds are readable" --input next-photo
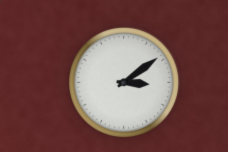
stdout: 3:09
